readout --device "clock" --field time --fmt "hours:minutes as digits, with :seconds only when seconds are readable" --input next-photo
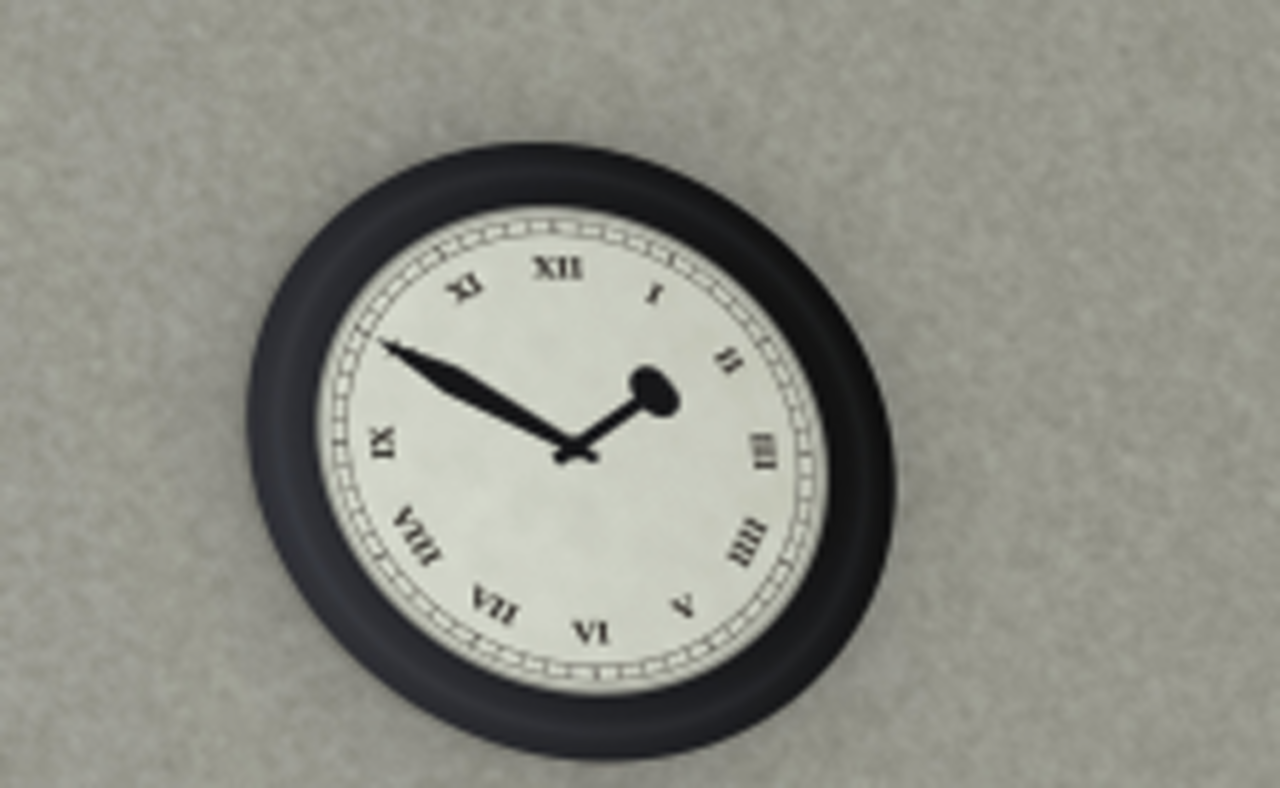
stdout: 1:50
